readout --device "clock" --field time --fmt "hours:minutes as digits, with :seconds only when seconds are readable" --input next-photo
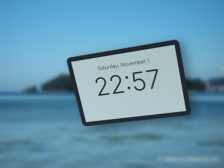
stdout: 22:57
